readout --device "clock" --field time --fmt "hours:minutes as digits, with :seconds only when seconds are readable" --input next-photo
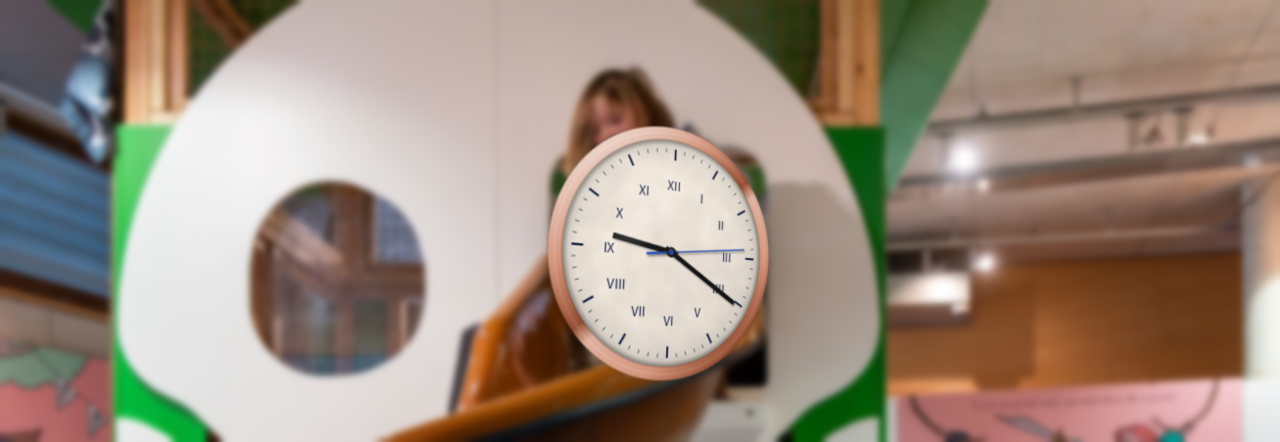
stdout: 9:20:14
